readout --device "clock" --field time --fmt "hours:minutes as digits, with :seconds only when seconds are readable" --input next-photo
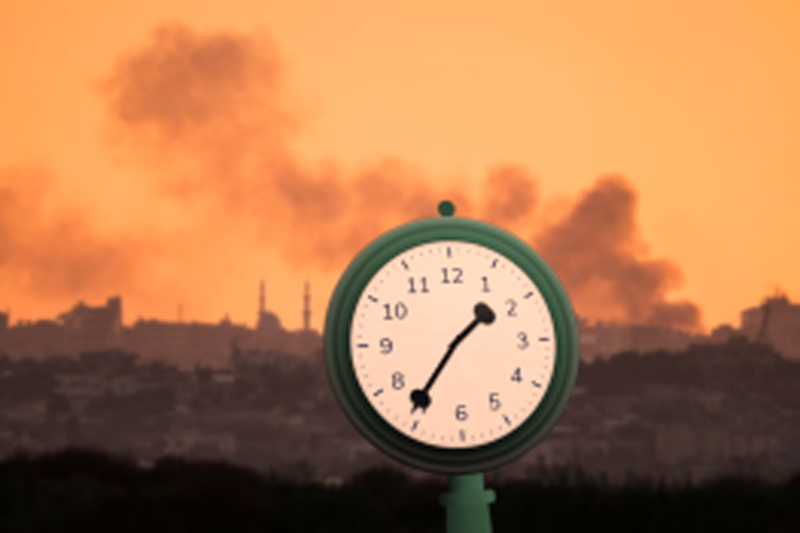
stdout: 1:36
